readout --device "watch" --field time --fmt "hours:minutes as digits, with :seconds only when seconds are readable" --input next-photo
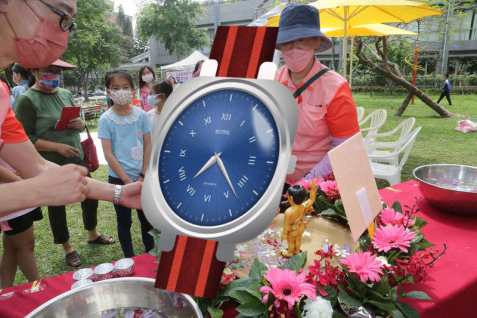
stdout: 7:23
